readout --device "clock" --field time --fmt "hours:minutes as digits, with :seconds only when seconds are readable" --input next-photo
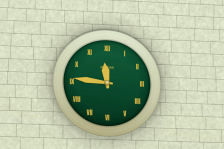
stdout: 11:46
